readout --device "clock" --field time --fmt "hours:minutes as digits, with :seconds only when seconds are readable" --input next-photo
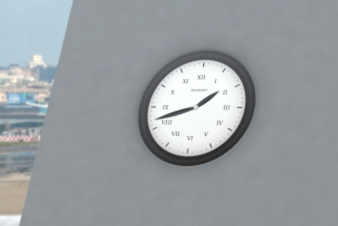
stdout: 1:42
